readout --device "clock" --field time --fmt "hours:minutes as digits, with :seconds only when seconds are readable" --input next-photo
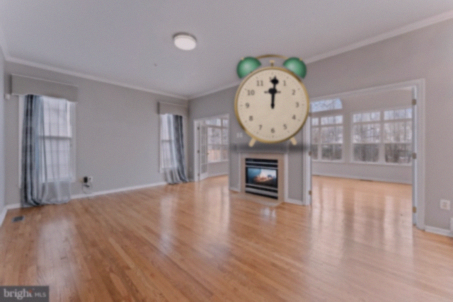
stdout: 12:01
